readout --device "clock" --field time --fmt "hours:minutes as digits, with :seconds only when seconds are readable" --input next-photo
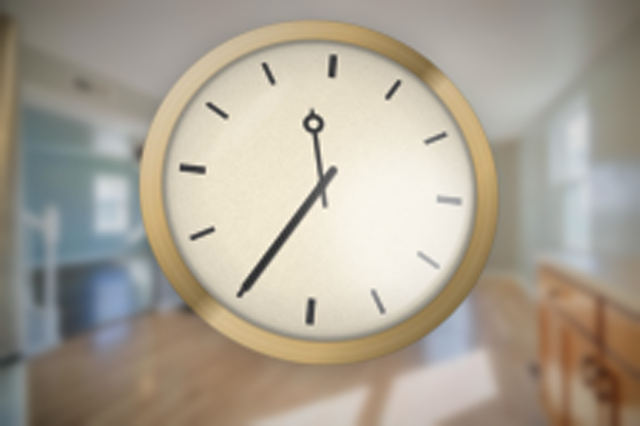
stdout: 11:35
